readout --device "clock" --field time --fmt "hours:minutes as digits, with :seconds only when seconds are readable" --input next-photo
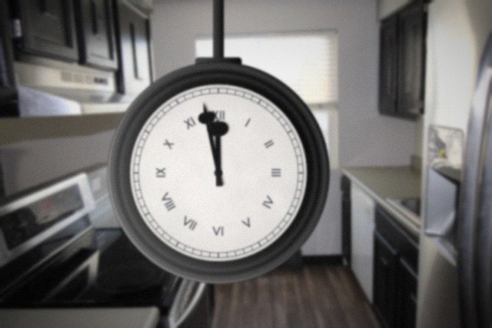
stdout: 11:58
